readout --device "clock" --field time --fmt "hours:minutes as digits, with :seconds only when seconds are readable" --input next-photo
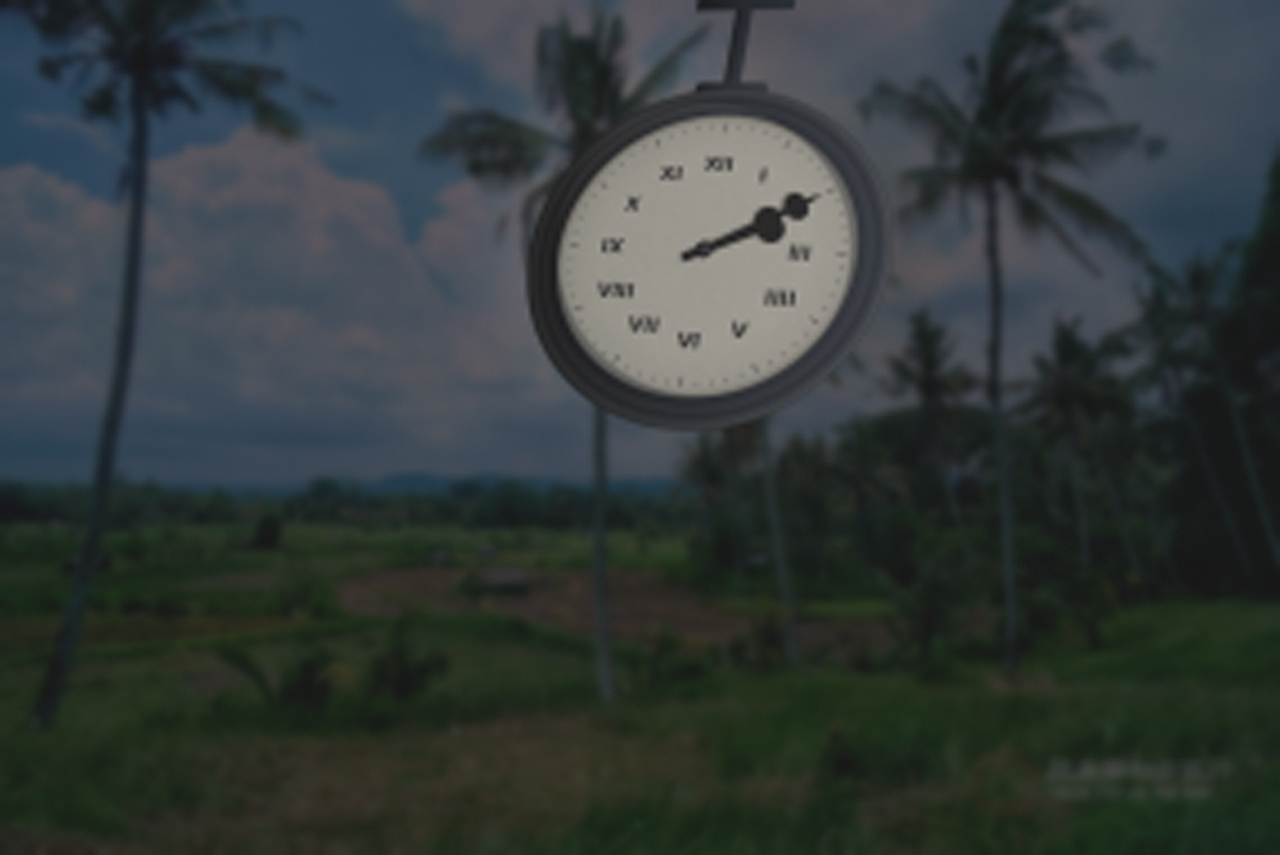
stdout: 2:10
